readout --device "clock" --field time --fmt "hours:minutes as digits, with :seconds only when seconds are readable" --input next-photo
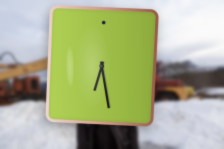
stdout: 6:28
